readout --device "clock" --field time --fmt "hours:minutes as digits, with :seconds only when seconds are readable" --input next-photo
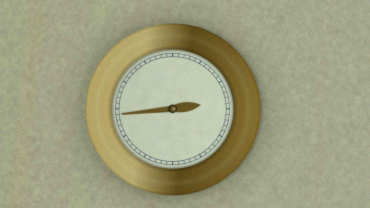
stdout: 2:44
